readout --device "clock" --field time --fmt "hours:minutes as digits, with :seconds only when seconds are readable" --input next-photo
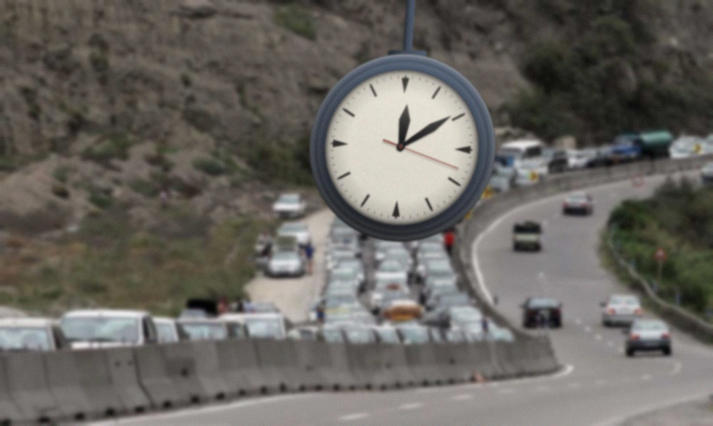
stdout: 12:09:18
